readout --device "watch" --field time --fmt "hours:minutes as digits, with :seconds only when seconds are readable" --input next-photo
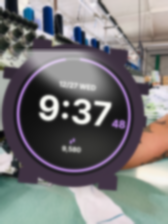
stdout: 9:37
